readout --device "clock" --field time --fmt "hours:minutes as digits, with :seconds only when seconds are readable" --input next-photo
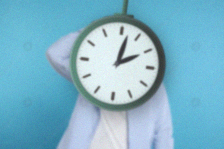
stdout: 2:02
